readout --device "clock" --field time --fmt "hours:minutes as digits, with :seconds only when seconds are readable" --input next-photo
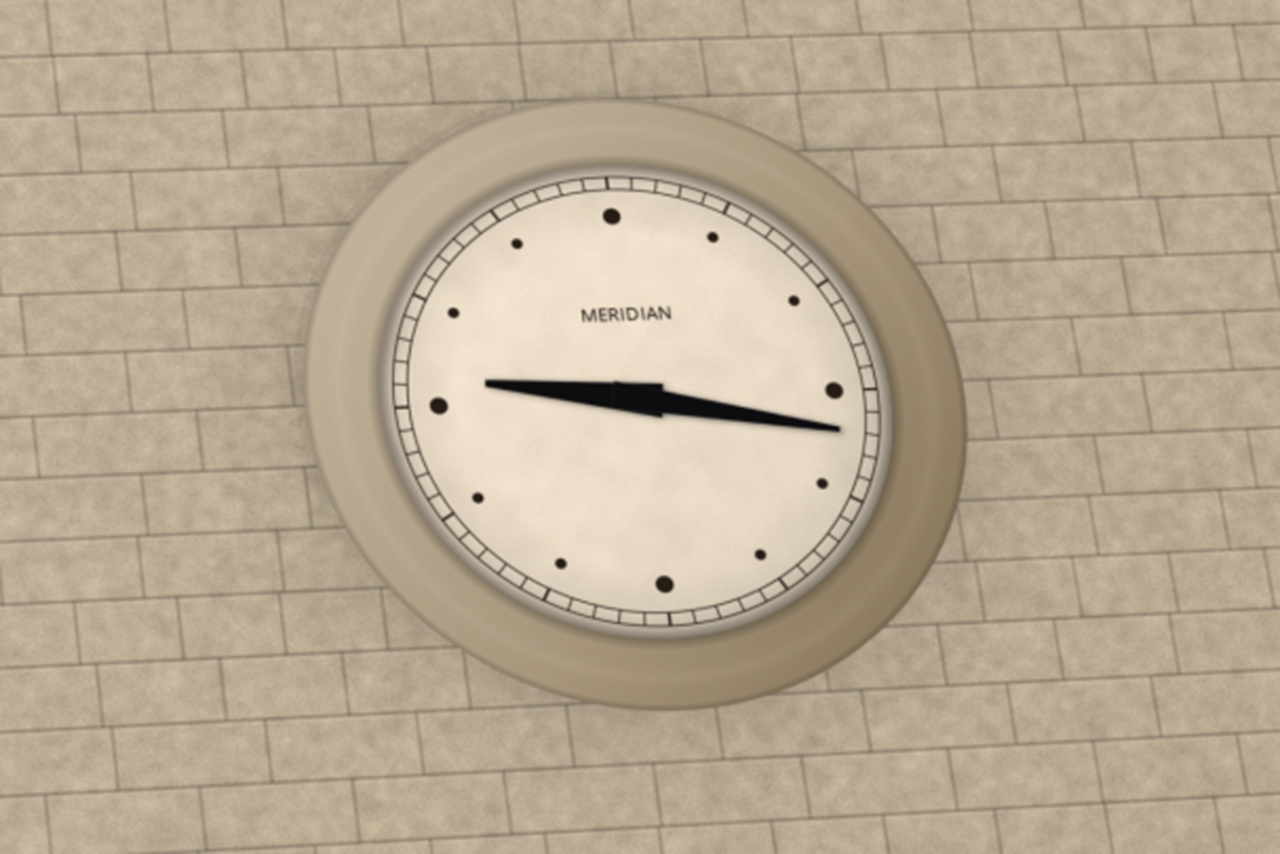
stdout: 9:17
